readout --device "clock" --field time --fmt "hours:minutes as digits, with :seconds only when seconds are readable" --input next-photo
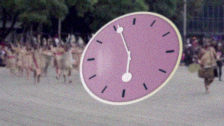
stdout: 5:56
